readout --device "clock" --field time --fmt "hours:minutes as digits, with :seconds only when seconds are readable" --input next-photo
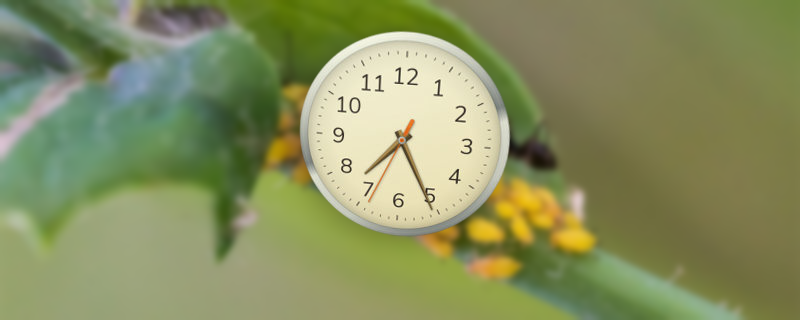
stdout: 7:25:34
